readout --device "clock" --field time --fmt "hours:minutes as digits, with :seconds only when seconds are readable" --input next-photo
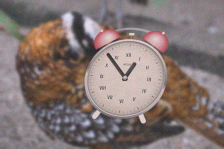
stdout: 12:53
